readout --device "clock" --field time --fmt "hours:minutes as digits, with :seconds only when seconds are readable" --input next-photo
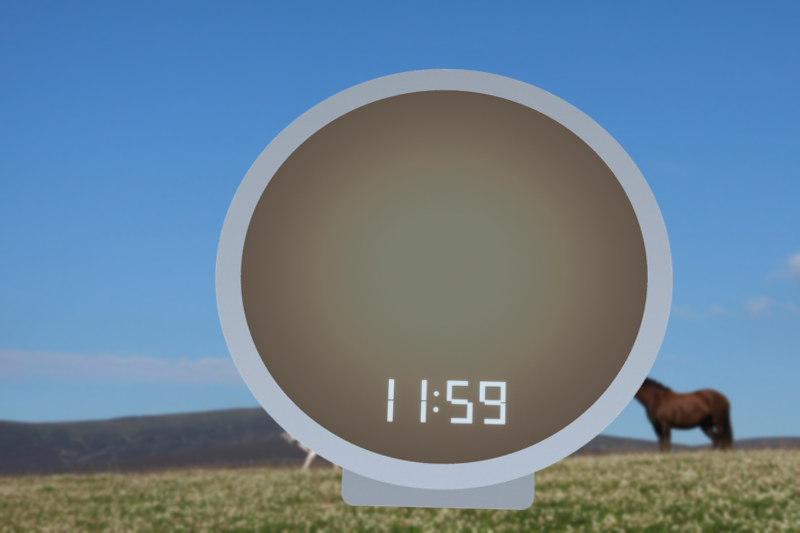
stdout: 11:59
